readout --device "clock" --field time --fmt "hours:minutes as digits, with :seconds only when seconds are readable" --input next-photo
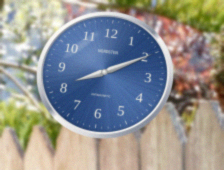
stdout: 8:10
